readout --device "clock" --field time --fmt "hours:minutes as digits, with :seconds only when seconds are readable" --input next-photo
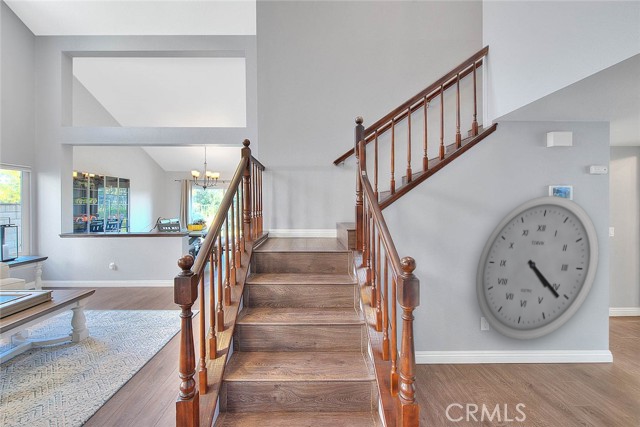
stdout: 4:21
